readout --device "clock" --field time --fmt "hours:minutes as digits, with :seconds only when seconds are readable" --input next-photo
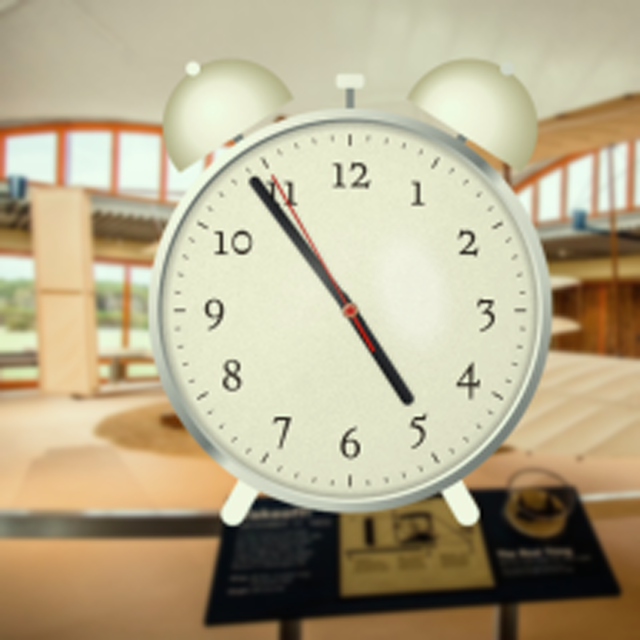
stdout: 4:53:55
